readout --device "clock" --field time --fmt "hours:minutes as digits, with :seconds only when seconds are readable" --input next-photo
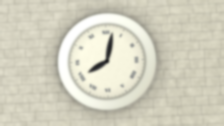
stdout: 8:02
